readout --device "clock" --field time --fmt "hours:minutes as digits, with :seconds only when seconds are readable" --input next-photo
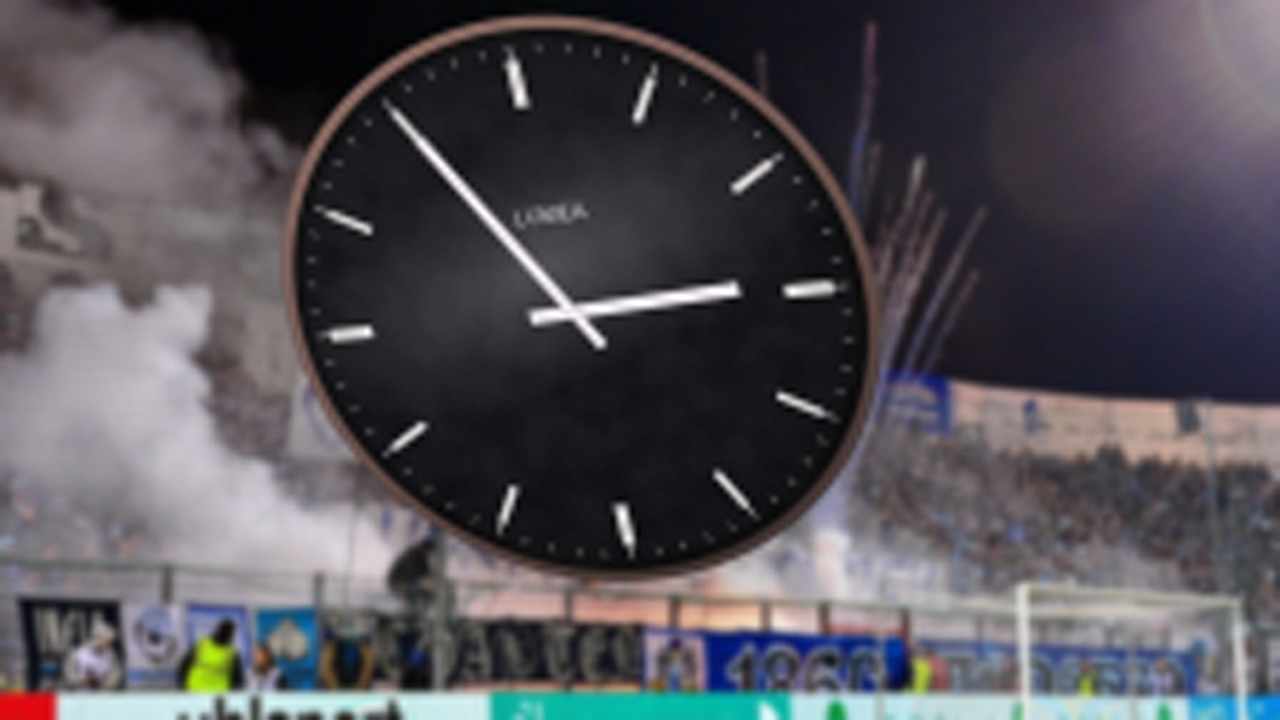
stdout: 2:55
